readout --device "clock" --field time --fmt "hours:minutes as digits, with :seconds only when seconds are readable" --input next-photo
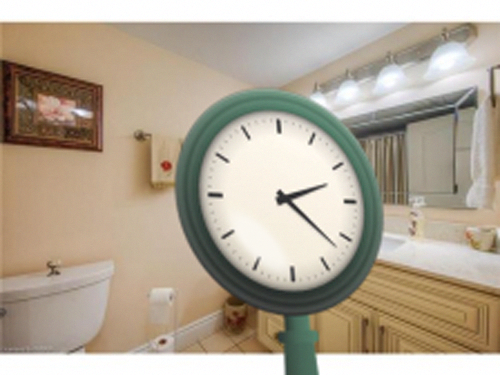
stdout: 2:22
